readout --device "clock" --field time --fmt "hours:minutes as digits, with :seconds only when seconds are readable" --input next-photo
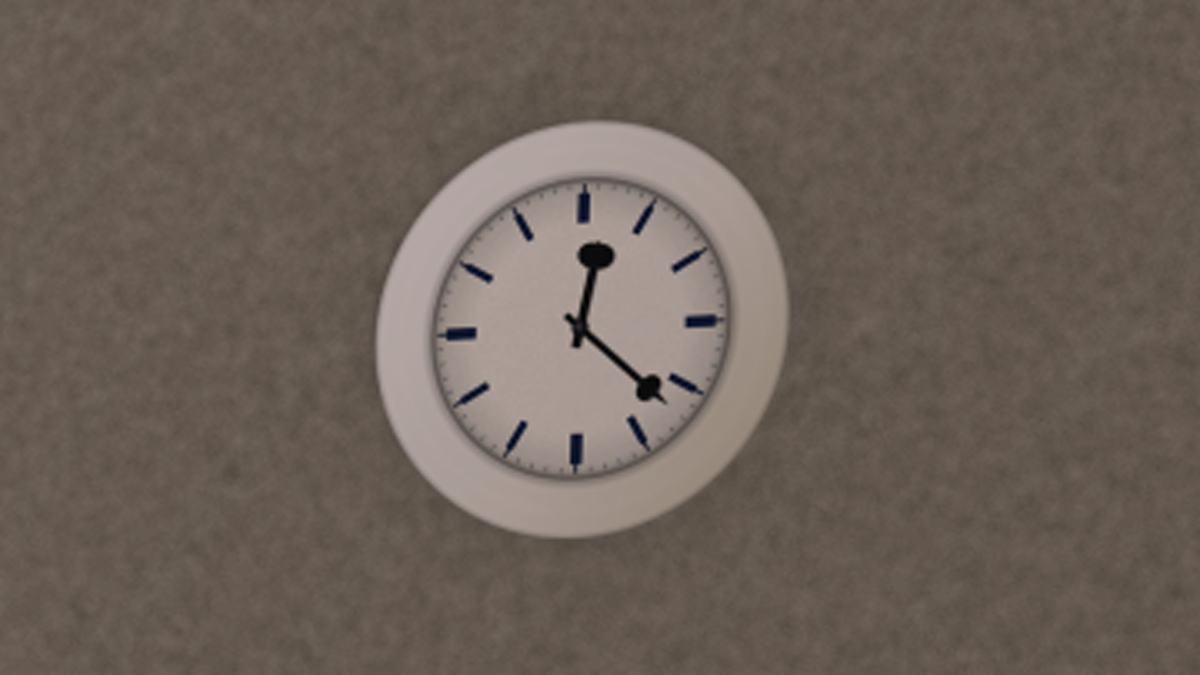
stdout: 12:22
